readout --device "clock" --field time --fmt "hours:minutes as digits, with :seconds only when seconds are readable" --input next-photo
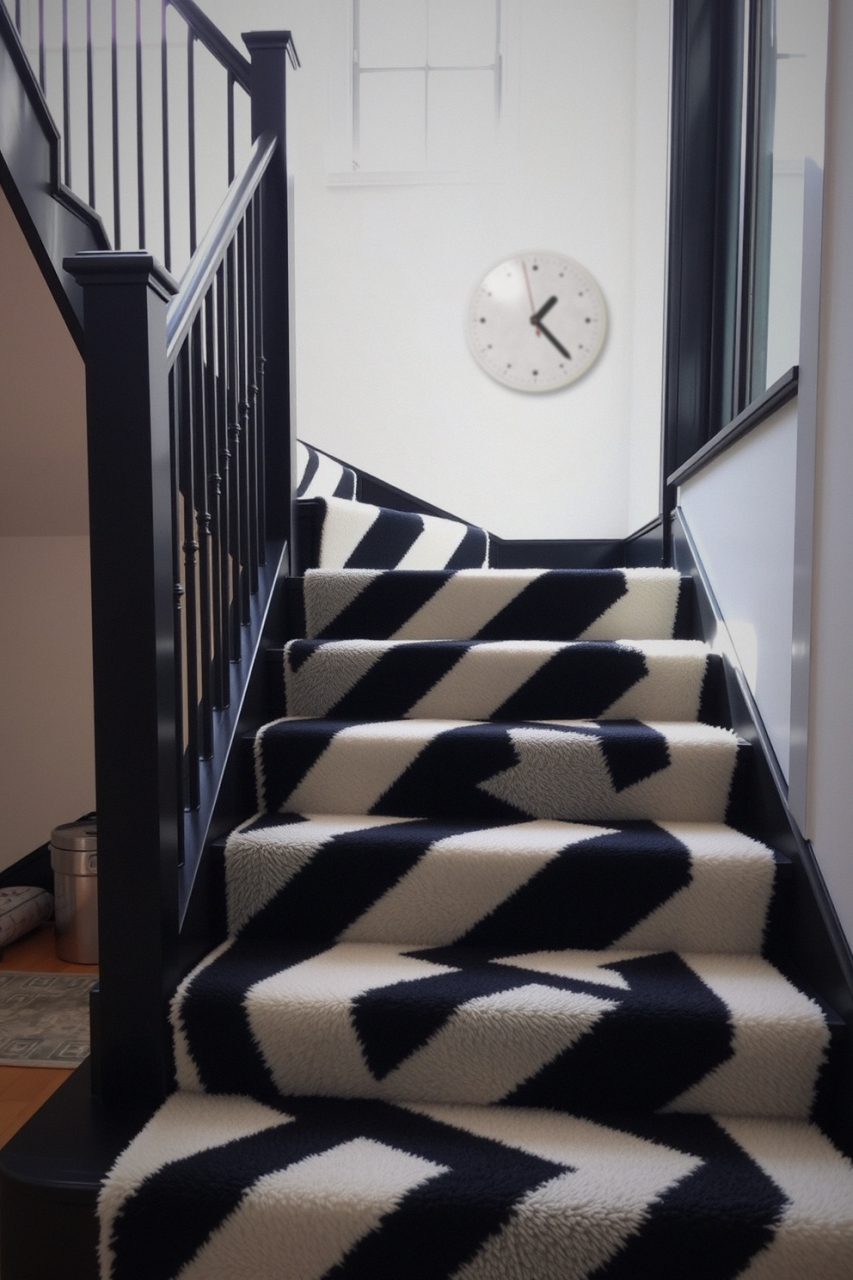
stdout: 1:22:58
